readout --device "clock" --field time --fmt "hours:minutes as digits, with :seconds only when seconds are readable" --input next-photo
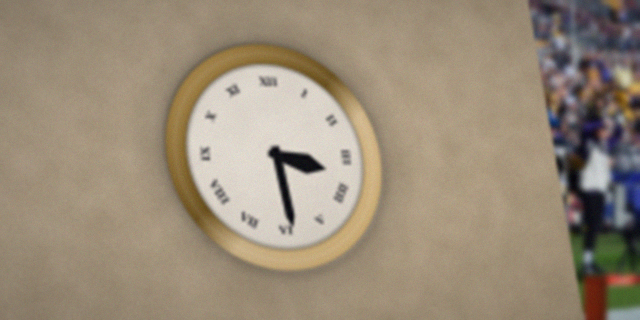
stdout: 3:29
